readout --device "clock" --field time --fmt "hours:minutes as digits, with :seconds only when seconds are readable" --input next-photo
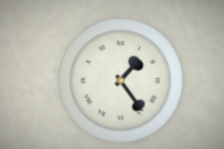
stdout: 1:24
